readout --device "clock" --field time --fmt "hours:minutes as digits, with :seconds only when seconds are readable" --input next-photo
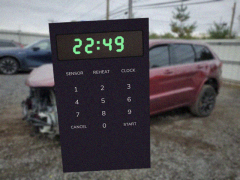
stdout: 22:49
